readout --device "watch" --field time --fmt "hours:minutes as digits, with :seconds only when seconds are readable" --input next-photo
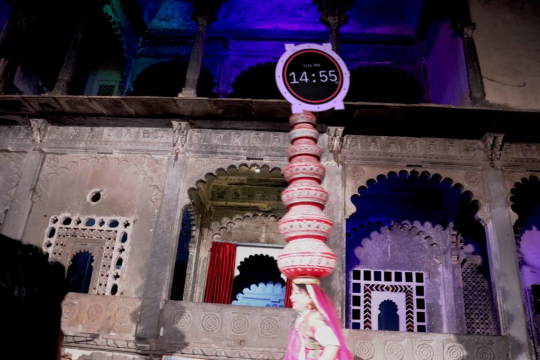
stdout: 14:55
